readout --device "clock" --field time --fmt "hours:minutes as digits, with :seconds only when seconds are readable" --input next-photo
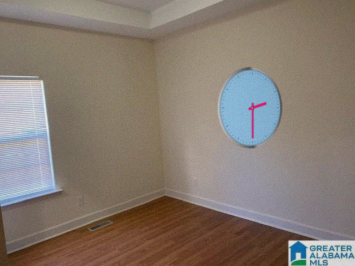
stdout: 2:30
